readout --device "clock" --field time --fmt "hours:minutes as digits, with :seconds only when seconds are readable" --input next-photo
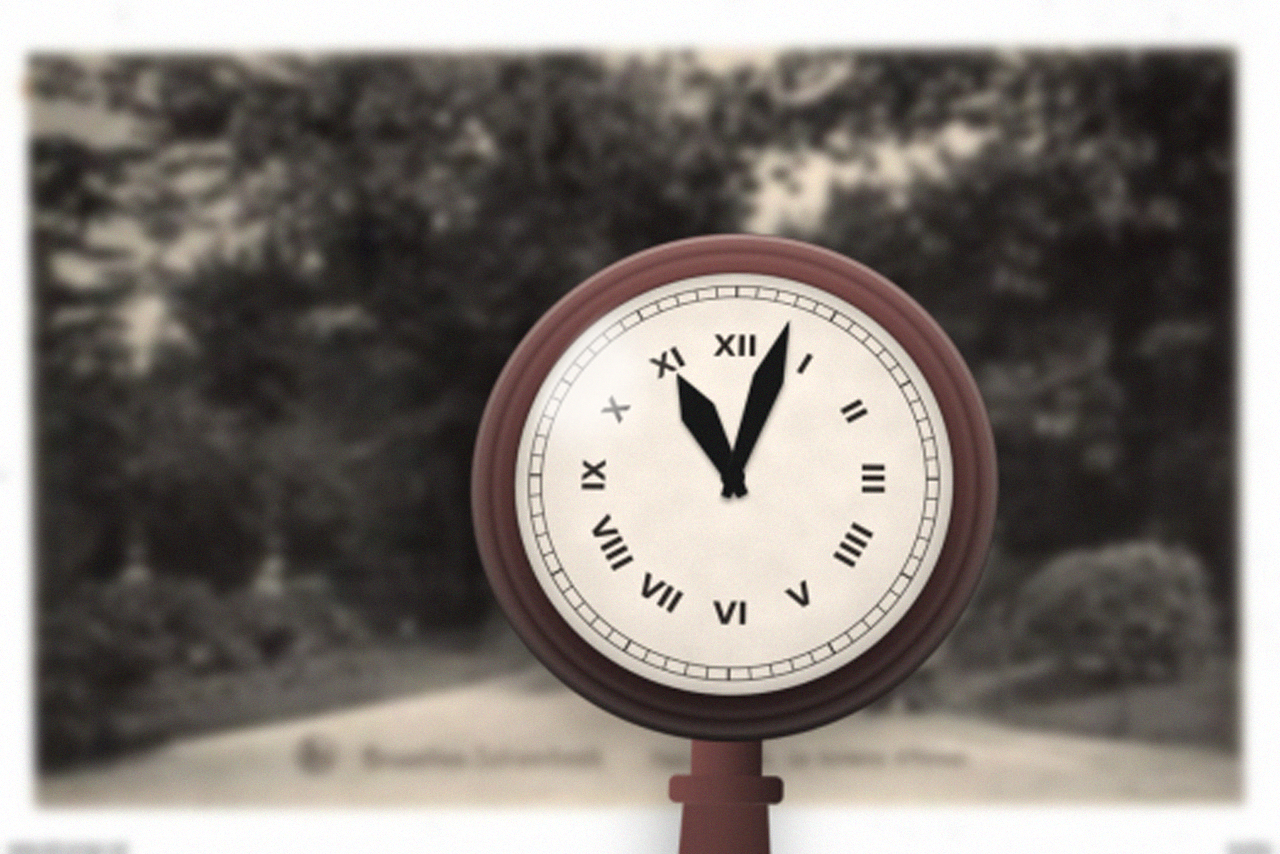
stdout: 11:03
